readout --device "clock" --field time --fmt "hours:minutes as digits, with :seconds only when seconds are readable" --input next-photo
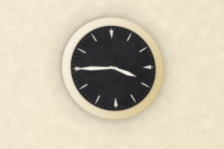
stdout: 3:45
